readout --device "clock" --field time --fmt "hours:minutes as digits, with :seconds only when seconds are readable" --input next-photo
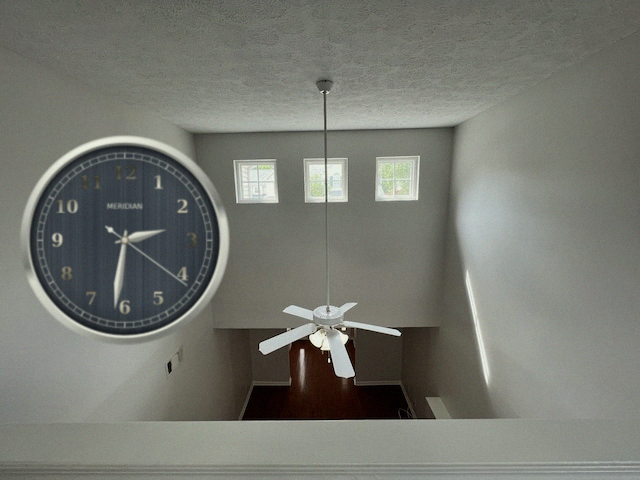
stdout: 2:31:21
